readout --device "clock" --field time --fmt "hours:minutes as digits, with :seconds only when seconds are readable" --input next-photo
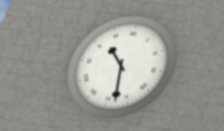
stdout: 10:28
